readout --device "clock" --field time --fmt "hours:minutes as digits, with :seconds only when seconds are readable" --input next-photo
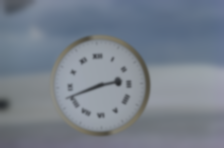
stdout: 2:42
